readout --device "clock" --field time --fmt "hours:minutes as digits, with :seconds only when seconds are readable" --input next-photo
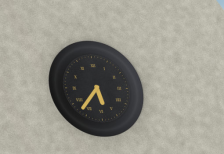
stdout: 5:37
